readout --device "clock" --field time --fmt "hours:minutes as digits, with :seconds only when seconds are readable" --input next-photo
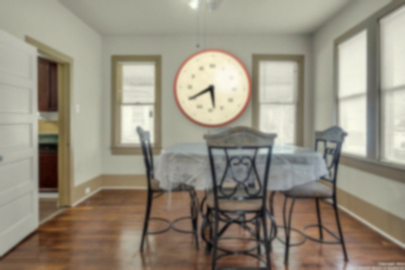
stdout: 5:40
